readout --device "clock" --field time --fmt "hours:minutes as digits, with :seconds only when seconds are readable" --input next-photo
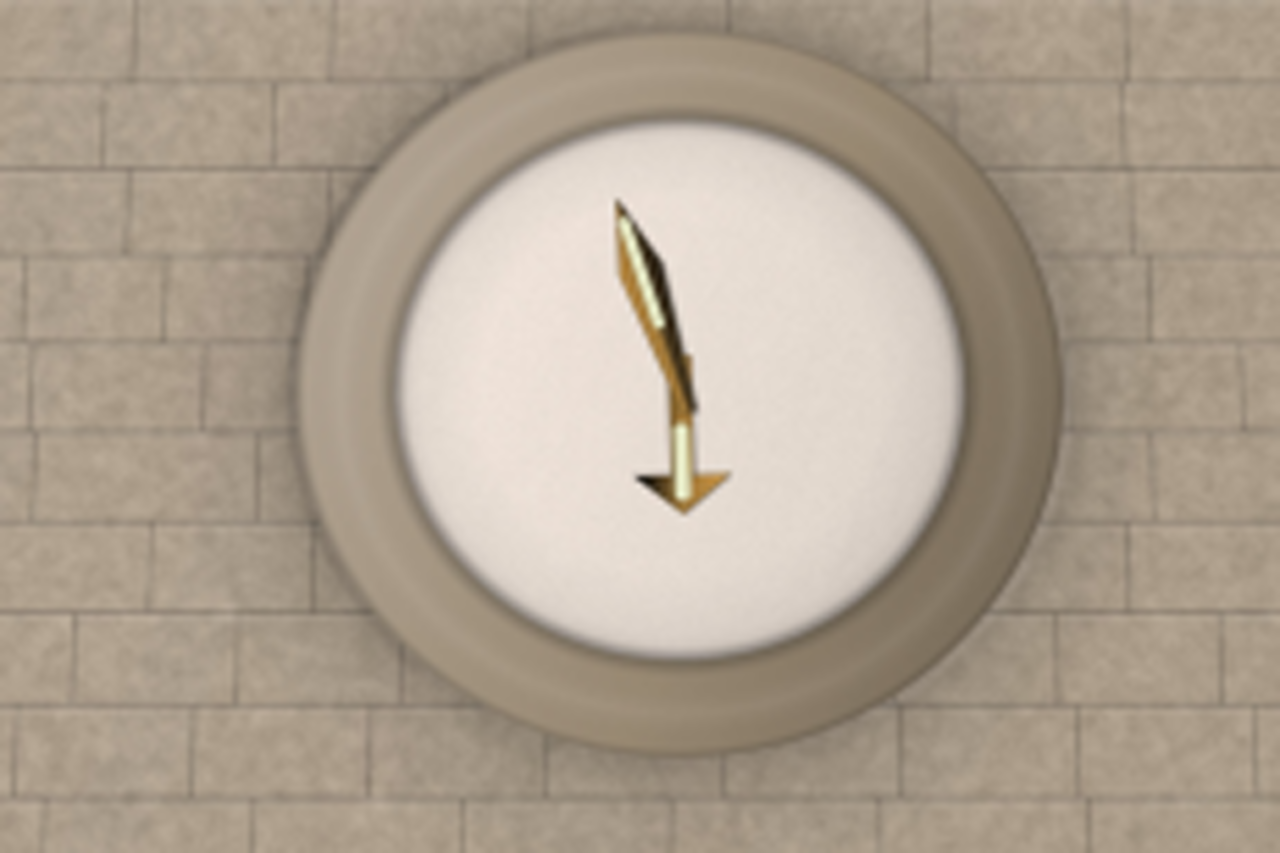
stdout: 5:57
